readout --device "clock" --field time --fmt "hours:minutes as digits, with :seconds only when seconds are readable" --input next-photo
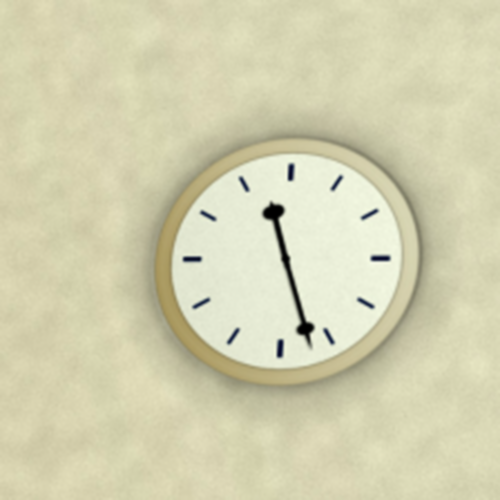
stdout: 11:27
